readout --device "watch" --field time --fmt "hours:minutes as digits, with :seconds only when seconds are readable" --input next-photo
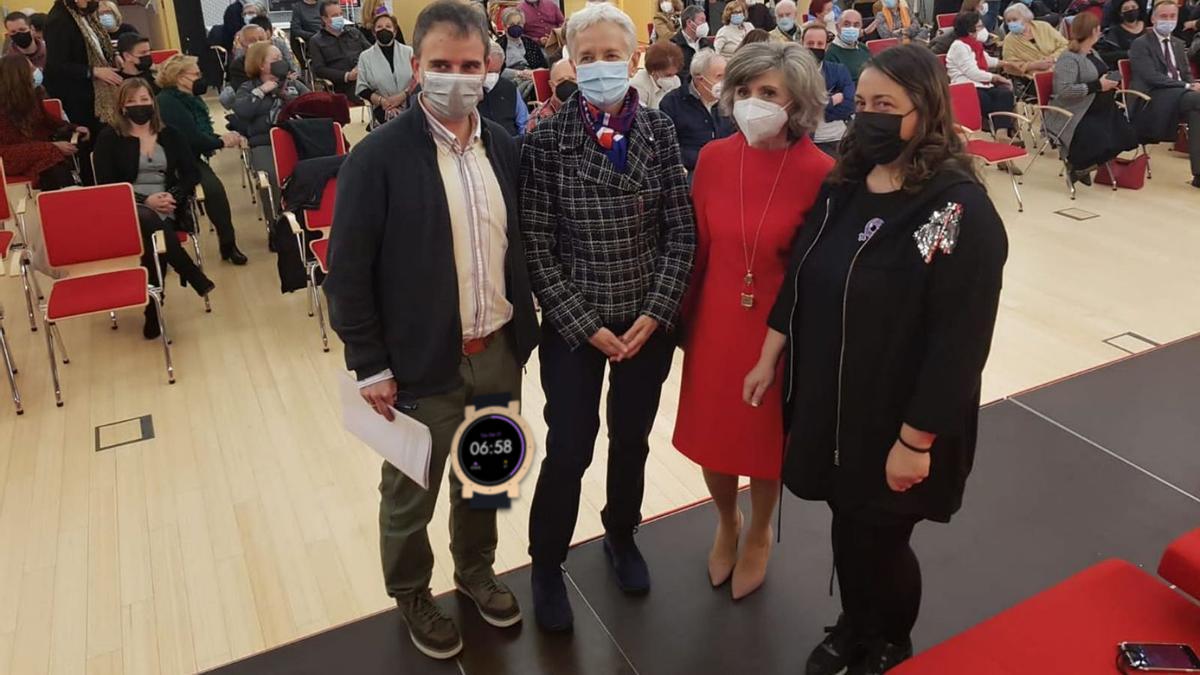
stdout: 6:58
